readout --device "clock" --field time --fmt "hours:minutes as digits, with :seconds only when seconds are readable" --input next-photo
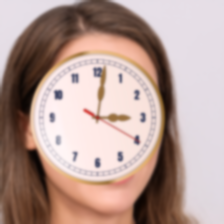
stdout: 3:01:20
